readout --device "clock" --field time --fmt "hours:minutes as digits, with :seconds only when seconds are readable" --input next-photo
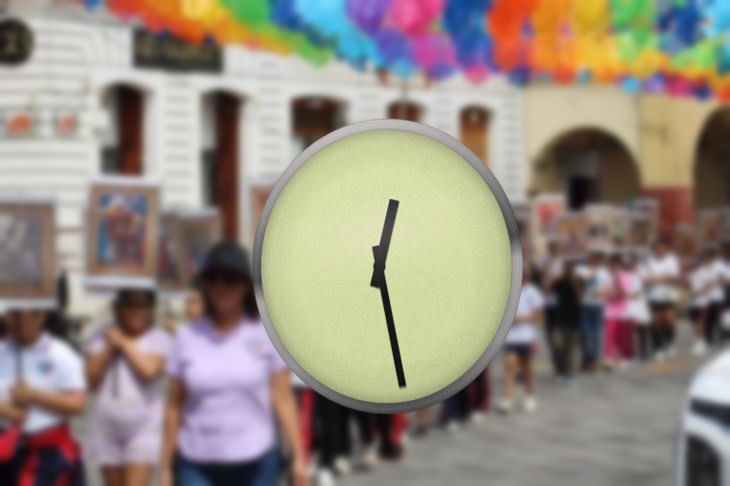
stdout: 12:28
